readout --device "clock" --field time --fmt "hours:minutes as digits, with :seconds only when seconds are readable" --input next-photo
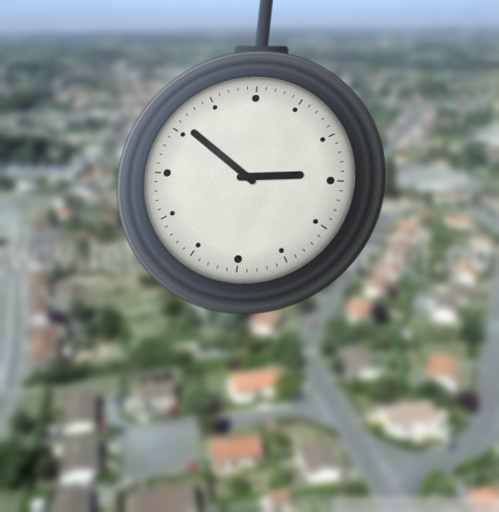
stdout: 2:51
